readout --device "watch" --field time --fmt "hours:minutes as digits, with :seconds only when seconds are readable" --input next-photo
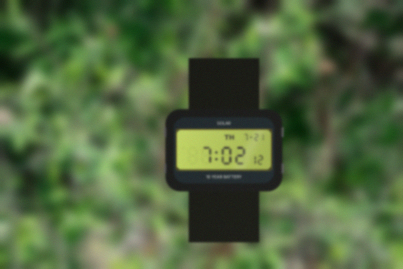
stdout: 7:02
